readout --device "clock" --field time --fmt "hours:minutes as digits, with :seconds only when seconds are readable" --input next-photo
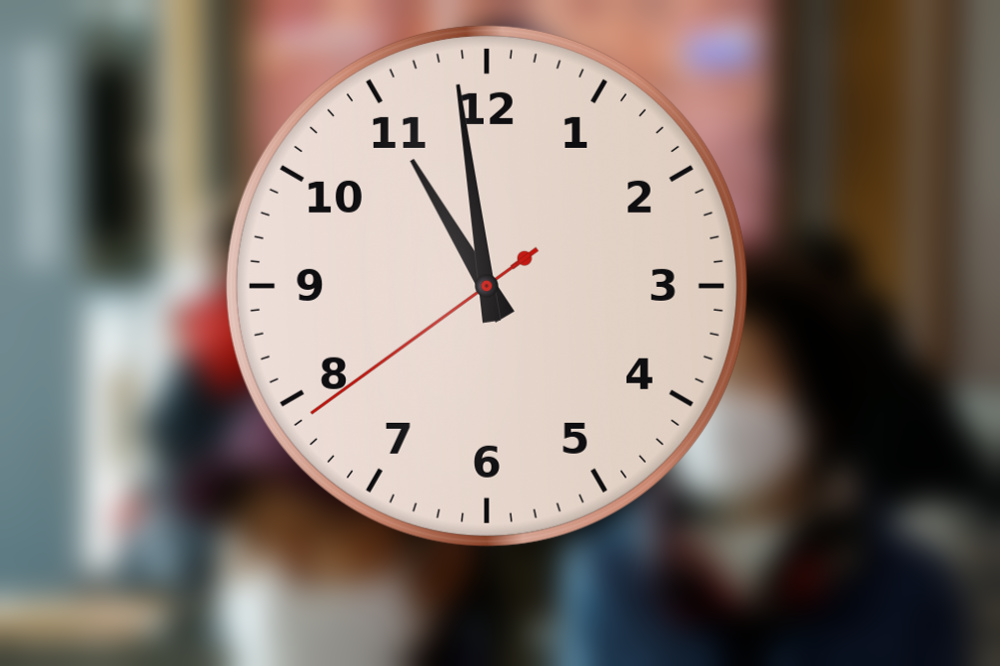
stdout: 10:58:39
